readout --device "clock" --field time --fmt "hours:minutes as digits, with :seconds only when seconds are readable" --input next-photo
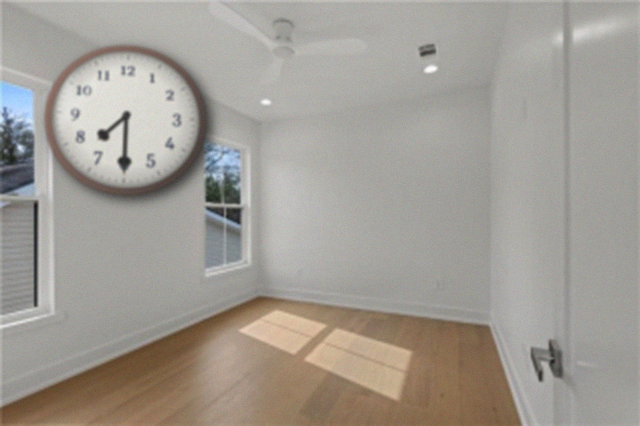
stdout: 7:30
